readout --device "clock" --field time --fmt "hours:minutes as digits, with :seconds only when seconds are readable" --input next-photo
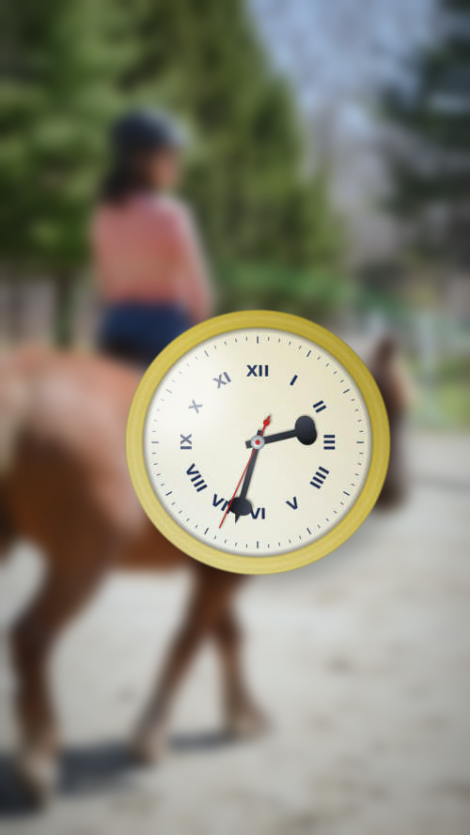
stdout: 2:32:34
